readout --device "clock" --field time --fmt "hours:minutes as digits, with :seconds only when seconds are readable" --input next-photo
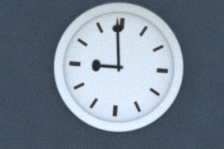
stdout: 8:59
